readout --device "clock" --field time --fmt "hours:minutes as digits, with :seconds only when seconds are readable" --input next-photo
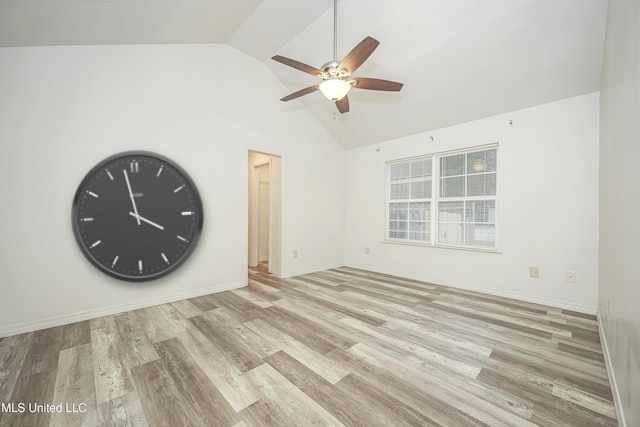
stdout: 3:58
